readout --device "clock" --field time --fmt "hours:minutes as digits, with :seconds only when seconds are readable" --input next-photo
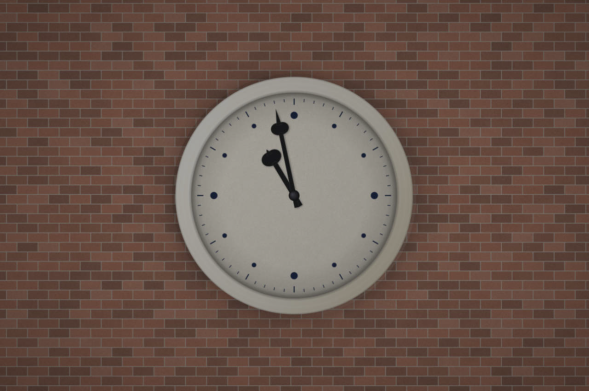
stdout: 10:58
